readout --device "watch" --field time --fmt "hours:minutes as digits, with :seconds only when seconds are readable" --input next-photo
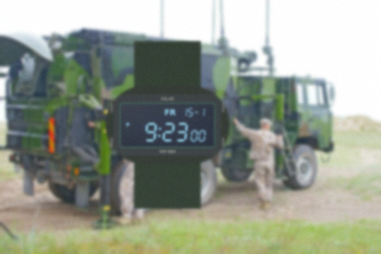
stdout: 9:23:00
